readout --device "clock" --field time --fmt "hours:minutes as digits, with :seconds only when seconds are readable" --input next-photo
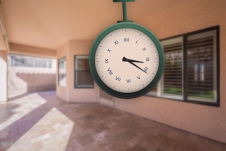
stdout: 3:21
